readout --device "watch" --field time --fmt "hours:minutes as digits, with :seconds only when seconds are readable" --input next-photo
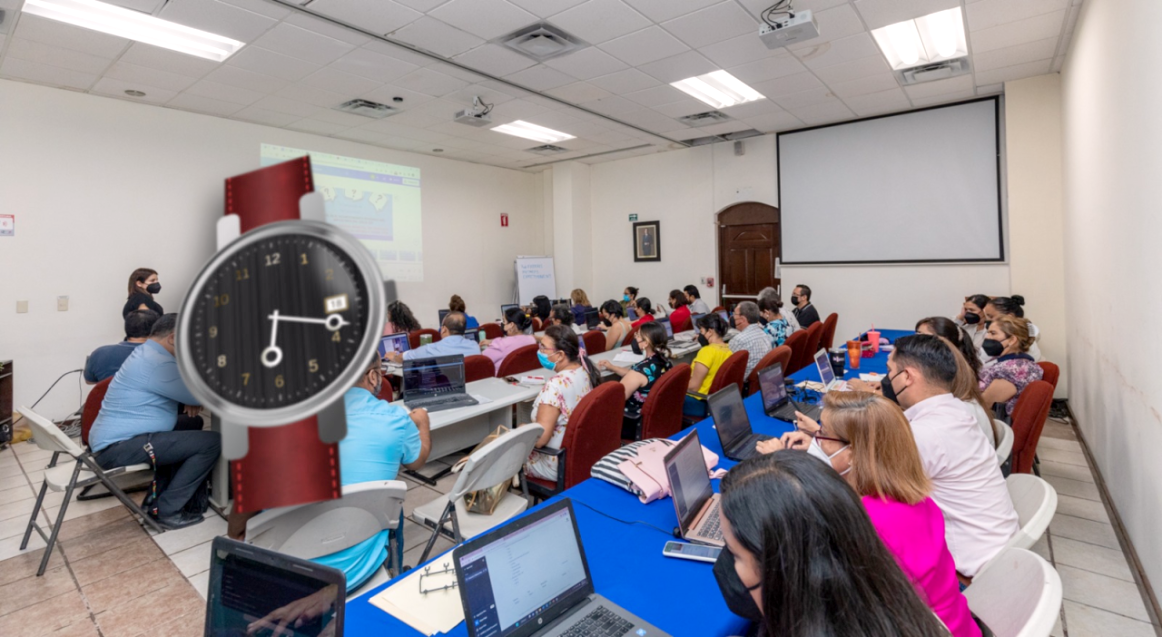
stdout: 6:18
